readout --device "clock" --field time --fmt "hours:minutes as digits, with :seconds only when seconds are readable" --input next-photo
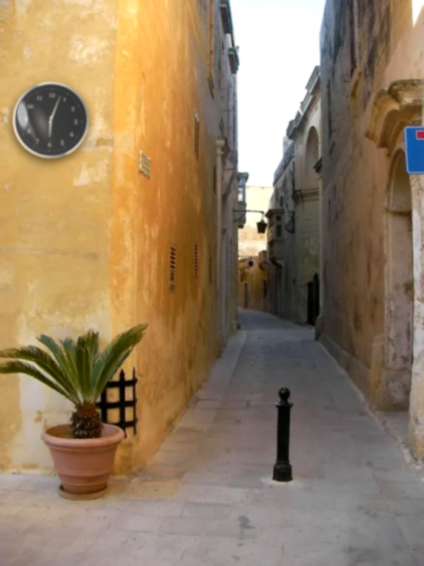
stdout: 6:03
